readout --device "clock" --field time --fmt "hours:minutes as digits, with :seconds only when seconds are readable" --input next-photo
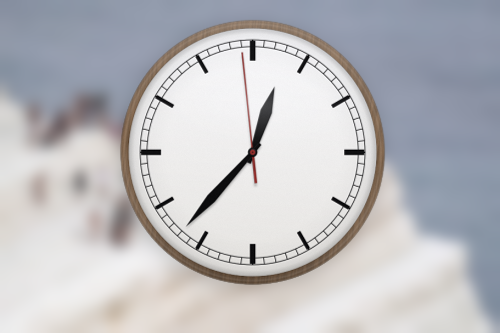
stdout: 12:36:59
